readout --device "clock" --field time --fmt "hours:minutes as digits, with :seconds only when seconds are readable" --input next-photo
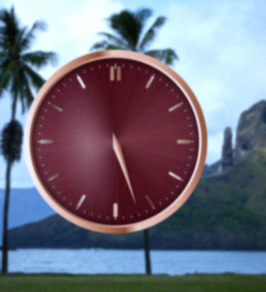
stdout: 5:27
